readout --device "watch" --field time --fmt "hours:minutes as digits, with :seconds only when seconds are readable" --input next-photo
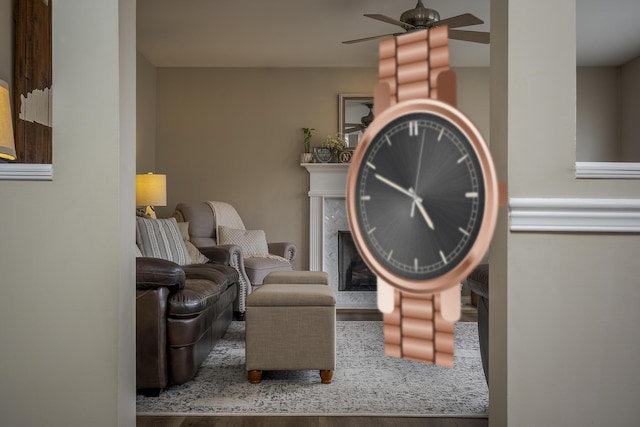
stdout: 4:49:02
